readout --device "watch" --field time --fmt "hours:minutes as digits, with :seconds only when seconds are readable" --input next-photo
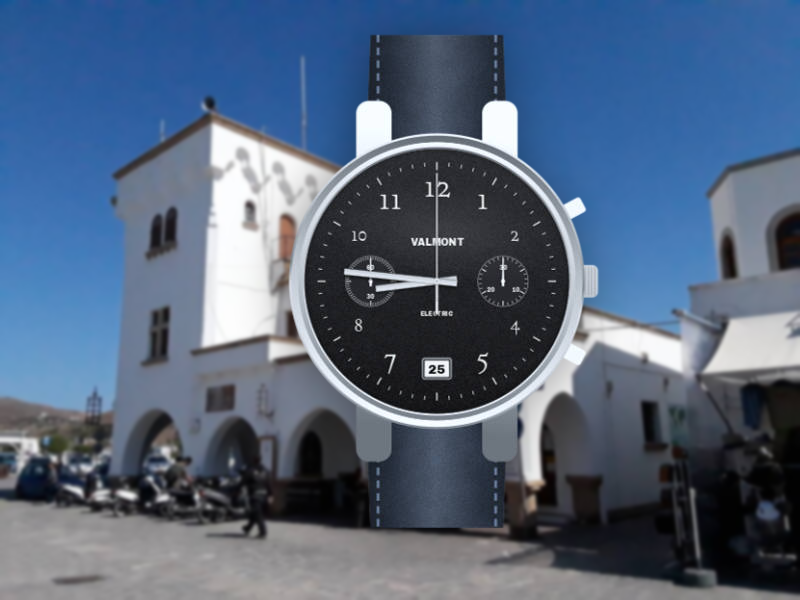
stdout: 8:46
